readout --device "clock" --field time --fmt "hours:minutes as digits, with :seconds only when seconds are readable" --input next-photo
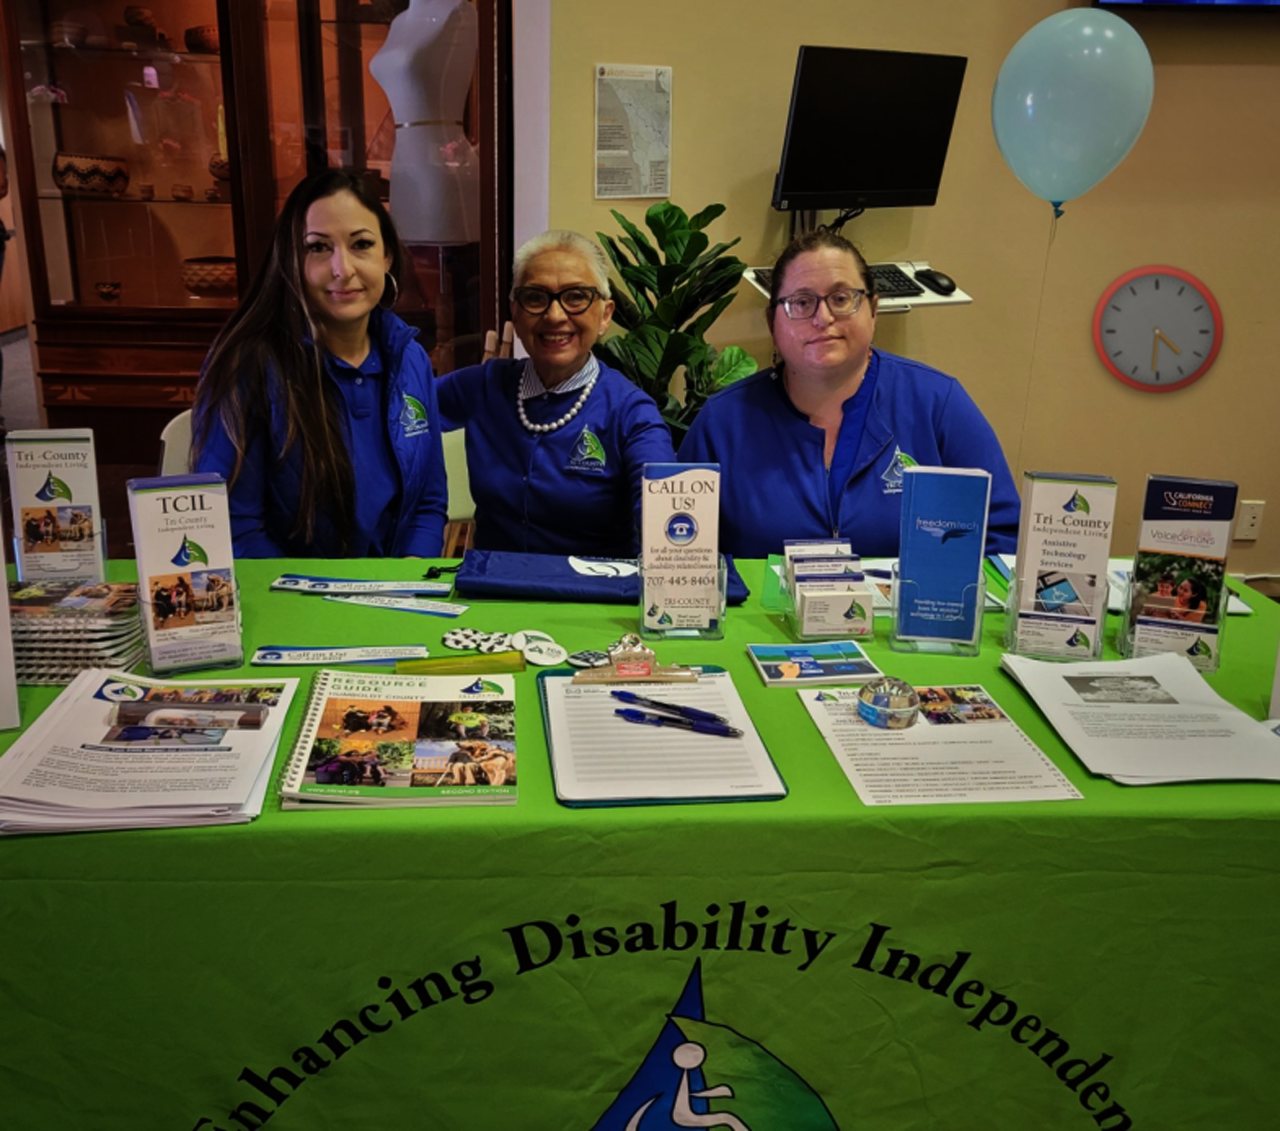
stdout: 4:31
